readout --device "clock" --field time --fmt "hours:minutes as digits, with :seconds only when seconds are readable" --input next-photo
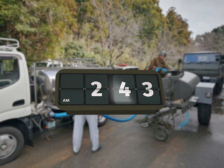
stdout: 2:43
